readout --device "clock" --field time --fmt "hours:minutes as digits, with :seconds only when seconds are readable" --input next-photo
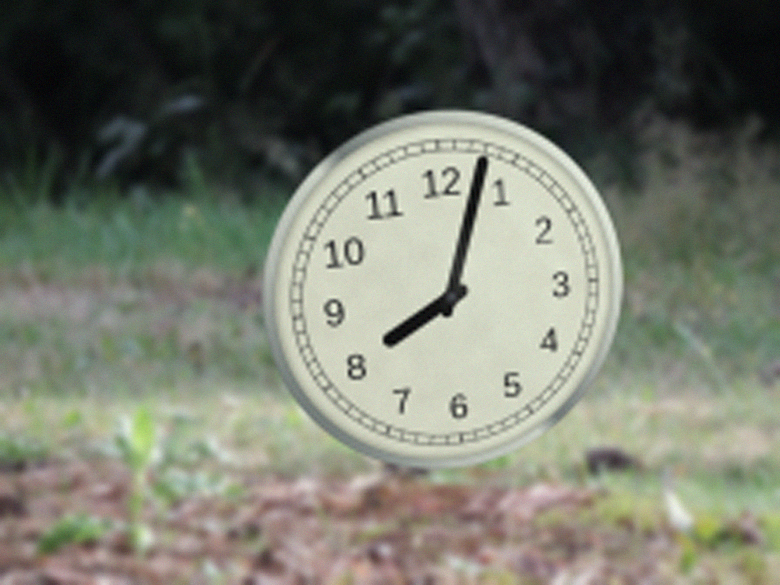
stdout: 8:03
